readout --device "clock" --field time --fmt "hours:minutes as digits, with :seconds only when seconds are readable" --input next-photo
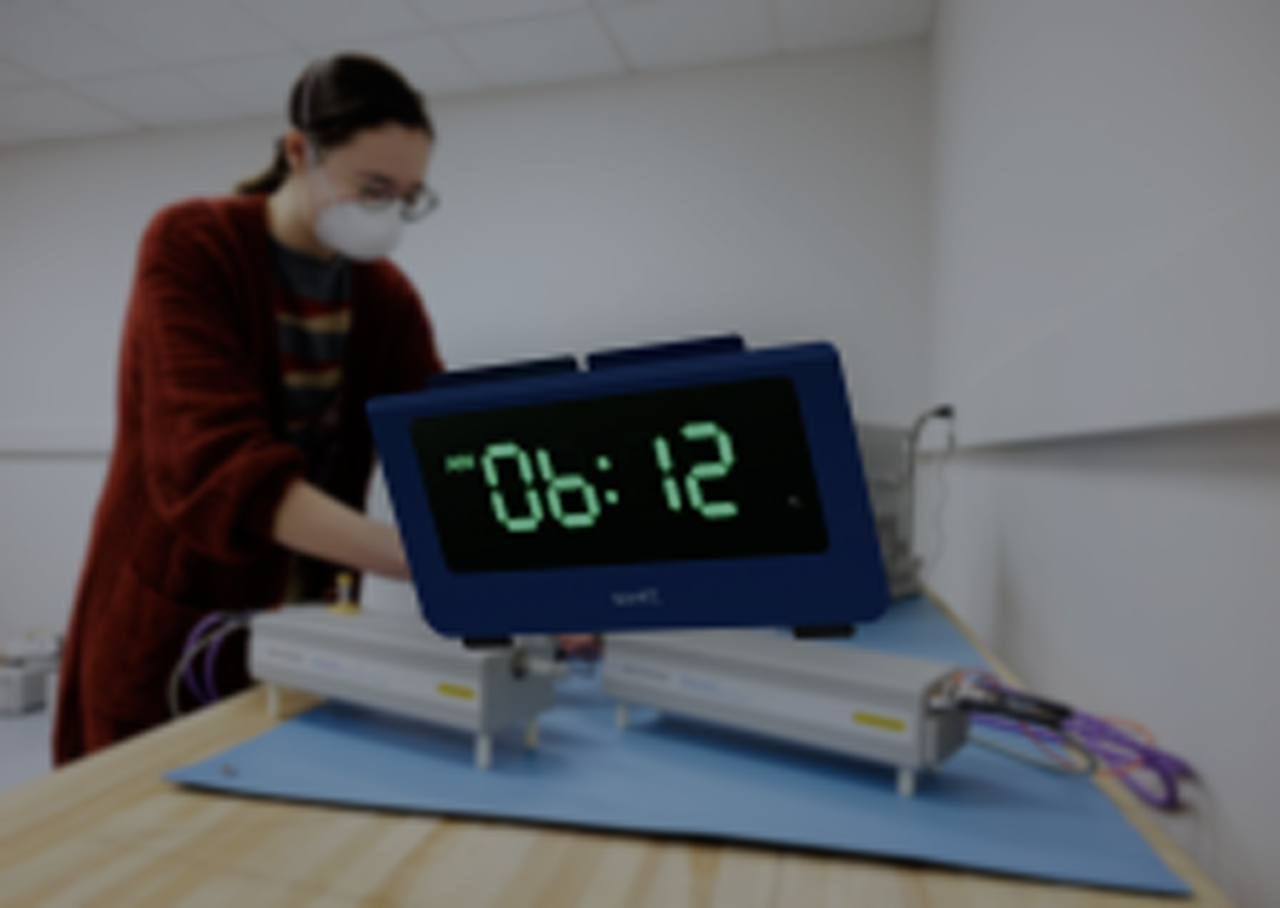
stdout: 6:12
